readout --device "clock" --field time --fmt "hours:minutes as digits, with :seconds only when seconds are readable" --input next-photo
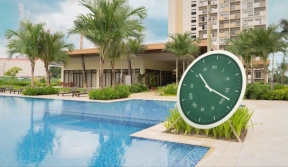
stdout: 10:18
